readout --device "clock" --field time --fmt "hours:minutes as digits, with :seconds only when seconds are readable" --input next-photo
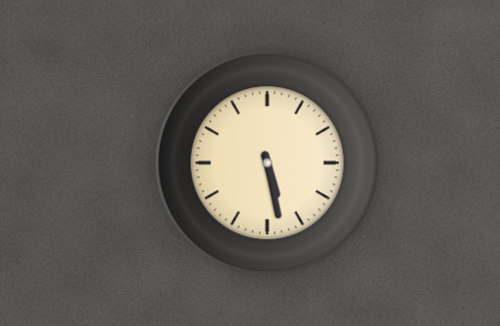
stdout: 5:28
